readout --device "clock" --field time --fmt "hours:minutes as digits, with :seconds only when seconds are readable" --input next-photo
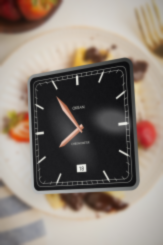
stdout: 7:54
